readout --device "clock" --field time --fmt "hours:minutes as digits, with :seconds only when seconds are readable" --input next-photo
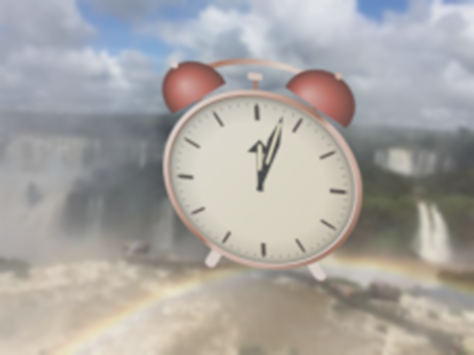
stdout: 12:03
